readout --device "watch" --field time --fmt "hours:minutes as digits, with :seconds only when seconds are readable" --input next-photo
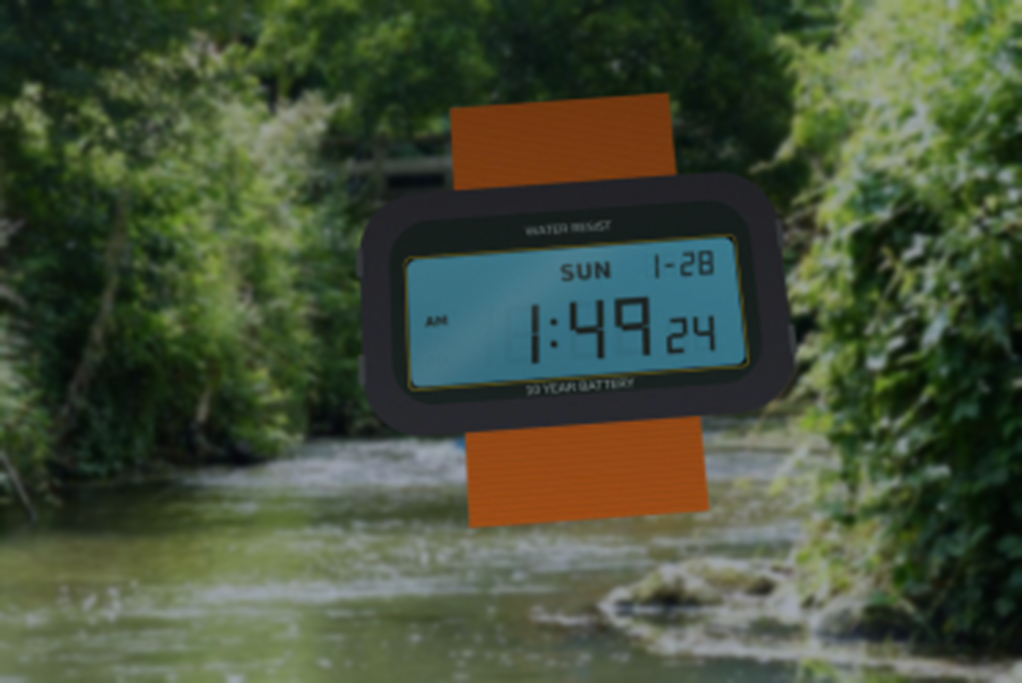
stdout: 1:49:24
